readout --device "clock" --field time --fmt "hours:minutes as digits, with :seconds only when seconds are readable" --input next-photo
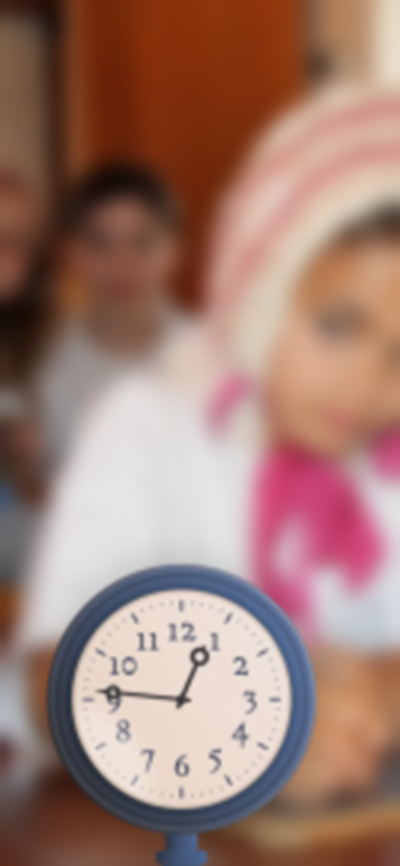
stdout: 12:46
